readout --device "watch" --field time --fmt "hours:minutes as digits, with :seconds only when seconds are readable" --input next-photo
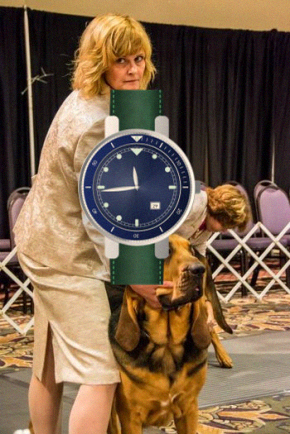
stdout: 11:44
